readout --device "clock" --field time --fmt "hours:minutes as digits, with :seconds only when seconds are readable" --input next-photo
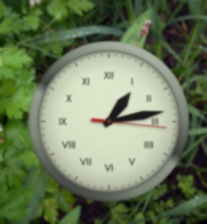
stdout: 1:13:16
